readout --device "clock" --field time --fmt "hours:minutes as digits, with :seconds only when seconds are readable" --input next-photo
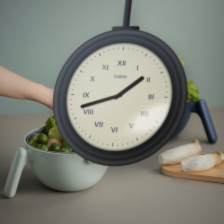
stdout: 1:42
